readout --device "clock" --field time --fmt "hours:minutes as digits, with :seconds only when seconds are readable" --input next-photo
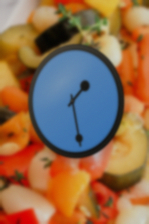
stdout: 1:28
